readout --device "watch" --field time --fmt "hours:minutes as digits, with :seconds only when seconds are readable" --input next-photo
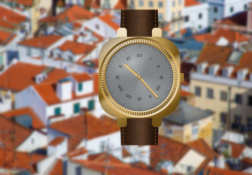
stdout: 10:23
